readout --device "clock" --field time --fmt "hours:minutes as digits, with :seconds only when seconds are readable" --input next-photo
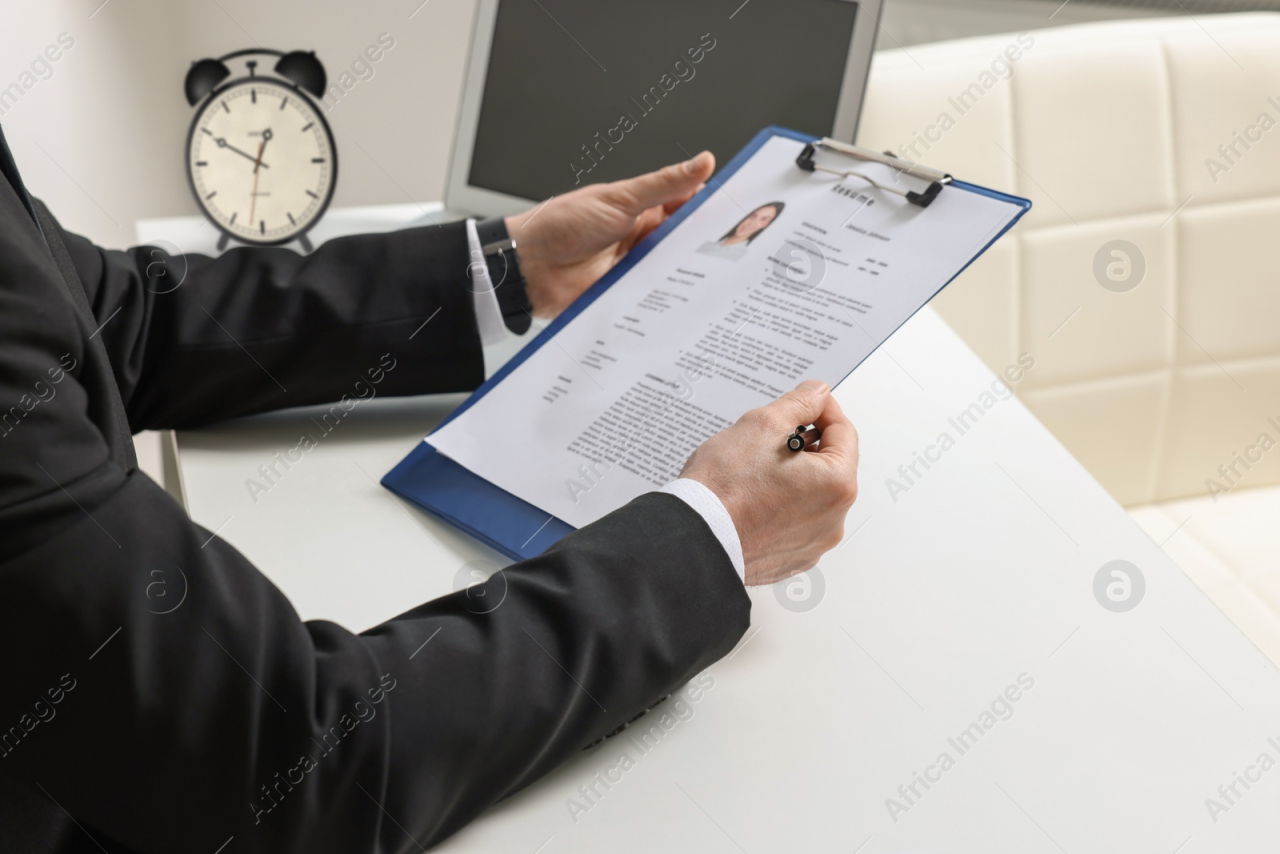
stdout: 12:49:32
